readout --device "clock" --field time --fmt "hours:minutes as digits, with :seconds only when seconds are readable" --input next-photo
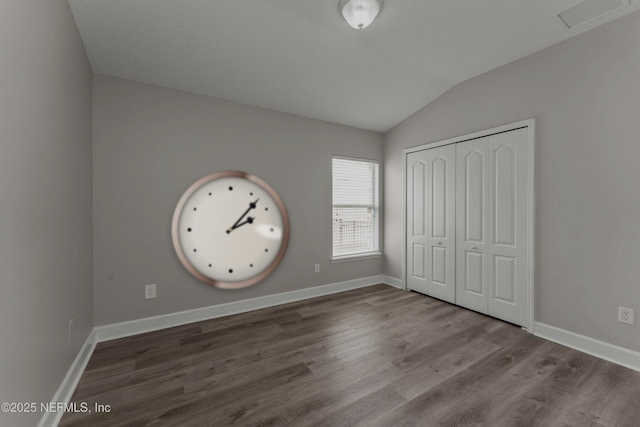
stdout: 2:07
